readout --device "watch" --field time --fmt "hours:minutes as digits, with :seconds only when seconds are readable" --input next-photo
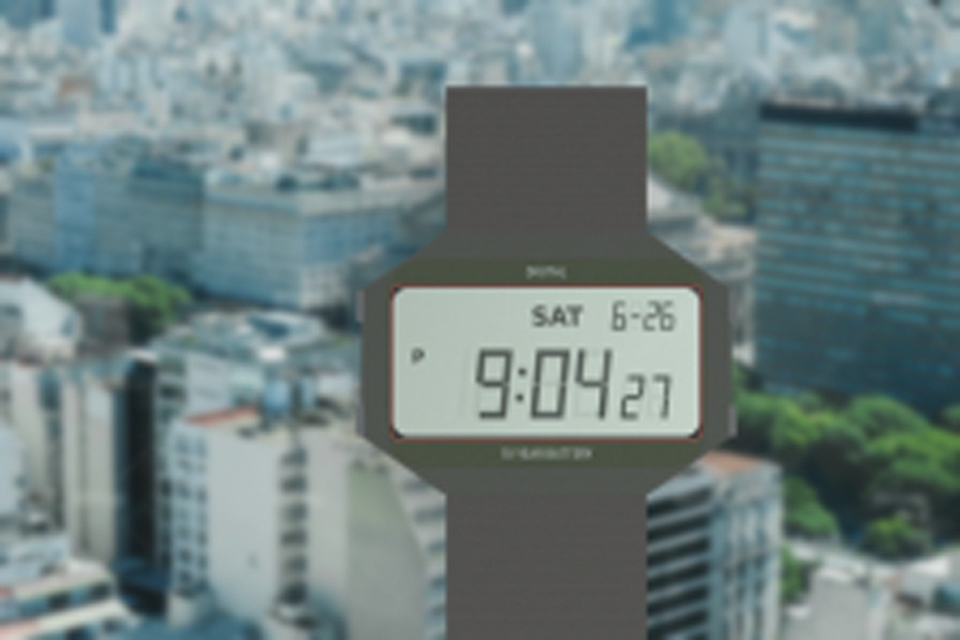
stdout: 9:04:27
